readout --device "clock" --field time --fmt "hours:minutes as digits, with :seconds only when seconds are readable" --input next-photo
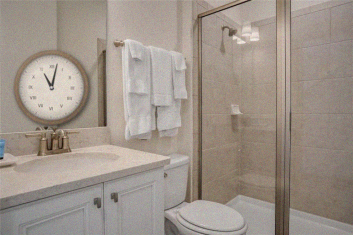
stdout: 11:02
